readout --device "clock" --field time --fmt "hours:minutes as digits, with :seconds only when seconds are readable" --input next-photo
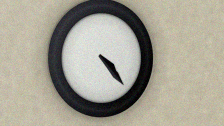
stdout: 4:23
